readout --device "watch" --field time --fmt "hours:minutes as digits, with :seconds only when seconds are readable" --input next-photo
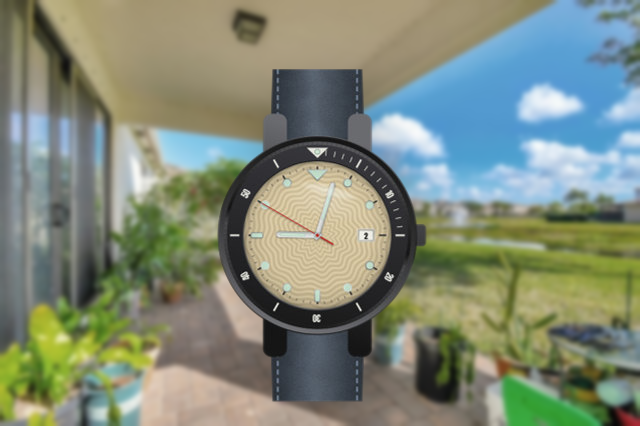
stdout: 9:02:50
